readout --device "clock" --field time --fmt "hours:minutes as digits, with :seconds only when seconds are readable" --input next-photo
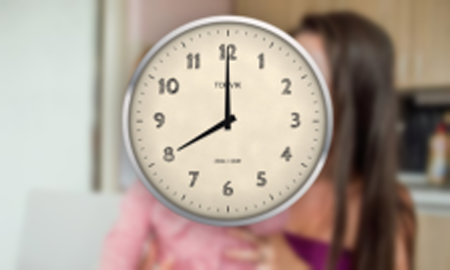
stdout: 8:00
